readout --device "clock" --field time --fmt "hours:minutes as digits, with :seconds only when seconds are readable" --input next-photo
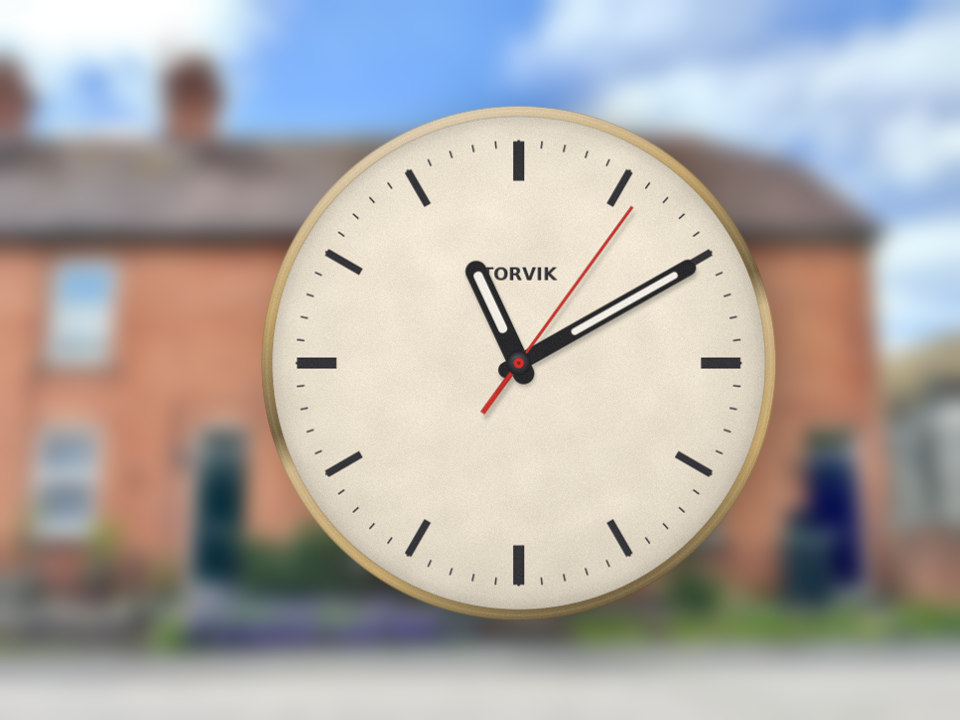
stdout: 11:10:06
